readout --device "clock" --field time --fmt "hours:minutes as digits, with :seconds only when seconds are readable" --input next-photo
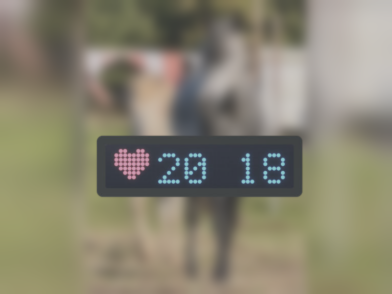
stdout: 20:18
